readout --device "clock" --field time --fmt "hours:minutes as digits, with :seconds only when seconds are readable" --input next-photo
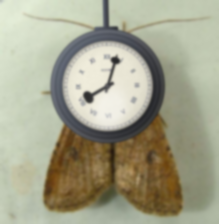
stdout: 8:03
